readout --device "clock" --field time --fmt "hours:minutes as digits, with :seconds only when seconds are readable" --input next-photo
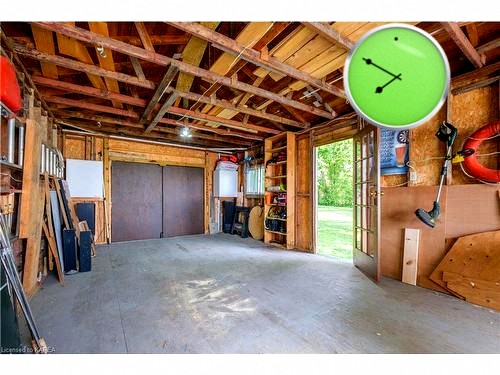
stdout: 7:50
